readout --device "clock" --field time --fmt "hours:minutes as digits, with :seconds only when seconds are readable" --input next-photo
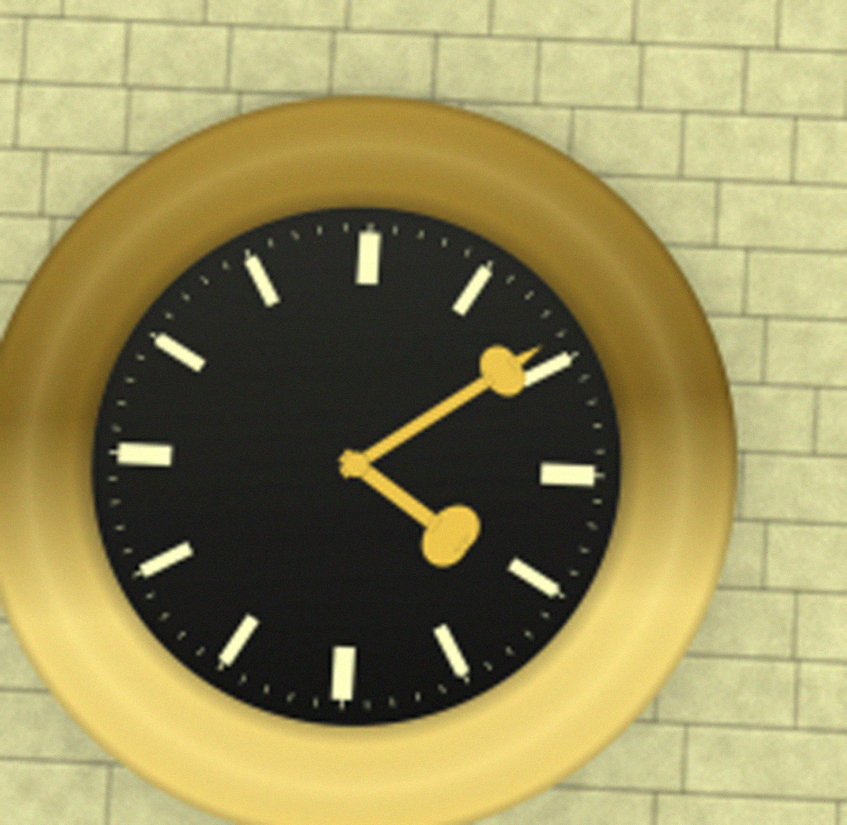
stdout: 4:09
